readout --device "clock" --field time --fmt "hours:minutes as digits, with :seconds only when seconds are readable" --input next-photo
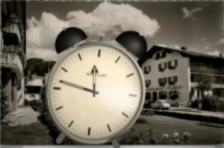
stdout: 11:47
